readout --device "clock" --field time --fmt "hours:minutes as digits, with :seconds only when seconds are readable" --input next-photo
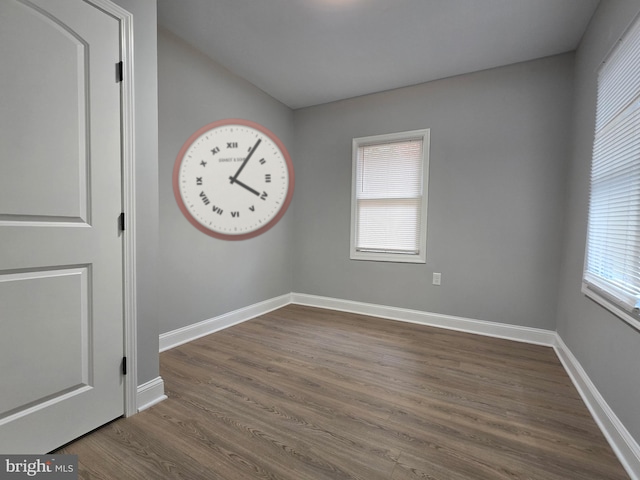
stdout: 4:06
